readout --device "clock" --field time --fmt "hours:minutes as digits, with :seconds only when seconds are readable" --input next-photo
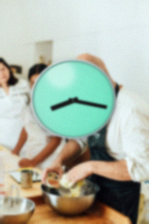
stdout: 8:17
